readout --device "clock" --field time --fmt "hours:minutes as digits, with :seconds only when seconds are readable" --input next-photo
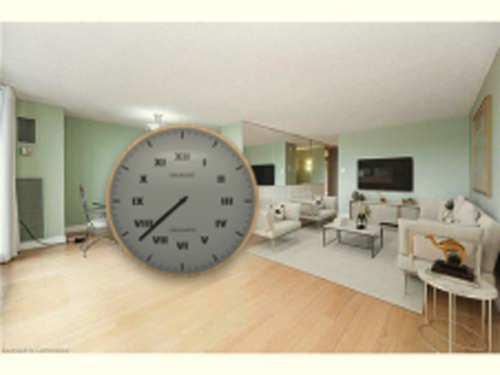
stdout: 7:38
